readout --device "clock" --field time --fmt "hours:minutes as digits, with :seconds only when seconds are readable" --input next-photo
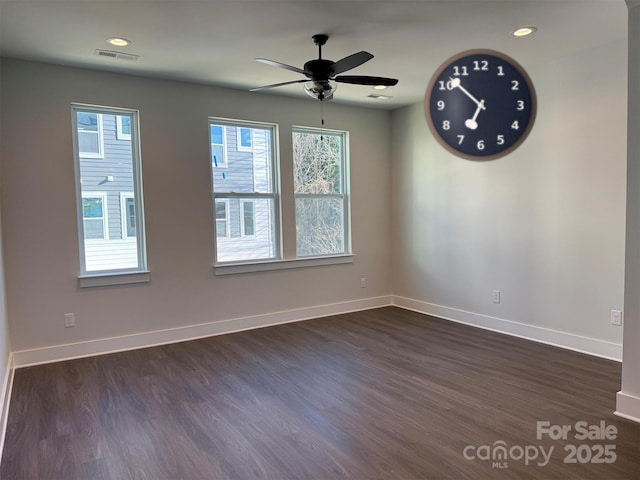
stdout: 6:52
